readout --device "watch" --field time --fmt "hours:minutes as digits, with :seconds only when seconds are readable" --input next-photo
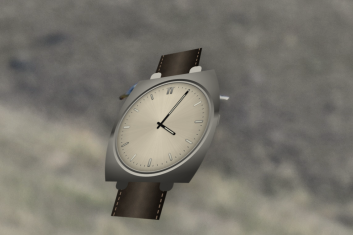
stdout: 4:05
